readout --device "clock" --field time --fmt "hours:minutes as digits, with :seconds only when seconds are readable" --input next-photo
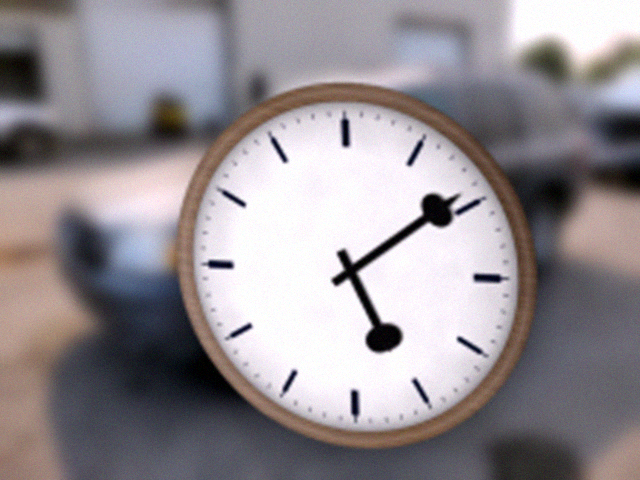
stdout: 5:09
